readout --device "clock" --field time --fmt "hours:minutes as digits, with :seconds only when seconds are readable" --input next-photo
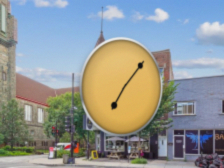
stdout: 7:07
